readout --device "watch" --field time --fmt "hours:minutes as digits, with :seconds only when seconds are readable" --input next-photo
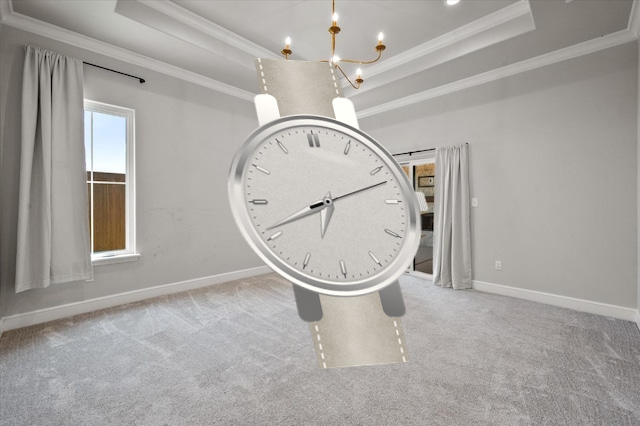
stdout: 6:41:12
